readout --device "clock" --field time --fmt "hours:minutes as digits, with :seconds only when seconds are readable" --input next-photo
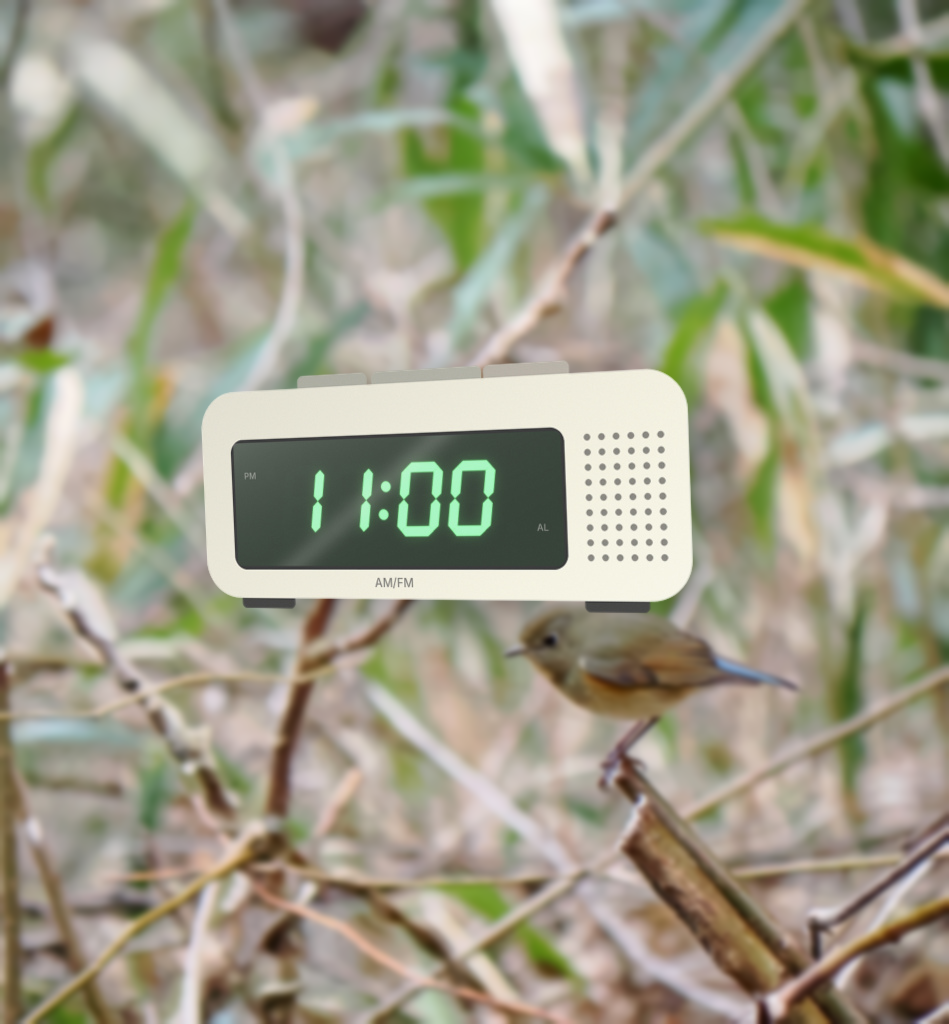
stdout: 11:00
